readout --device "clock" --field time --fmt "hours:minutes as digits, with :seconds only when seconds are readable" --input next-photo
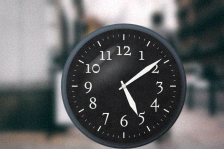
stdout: 5:09
